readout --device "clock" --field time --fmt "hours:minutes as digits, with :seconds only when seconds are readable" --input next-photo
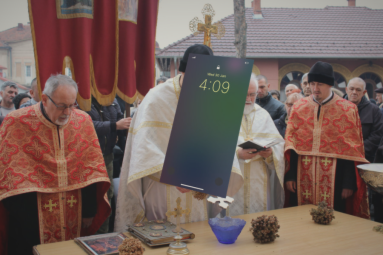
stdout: 4:09
